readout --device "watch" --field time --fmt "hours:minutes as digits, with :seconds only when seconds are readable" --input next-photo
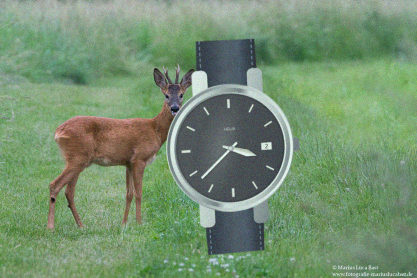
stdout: 3:38
